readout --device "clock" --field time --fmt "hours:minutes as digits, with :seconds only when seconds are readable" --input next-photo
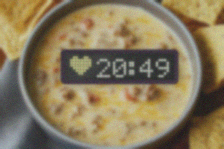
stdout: 20:49
